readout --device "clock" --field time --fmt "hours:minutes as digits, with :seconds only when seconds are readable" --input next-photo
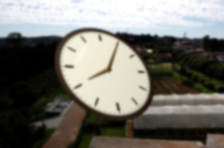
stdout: 8:05
